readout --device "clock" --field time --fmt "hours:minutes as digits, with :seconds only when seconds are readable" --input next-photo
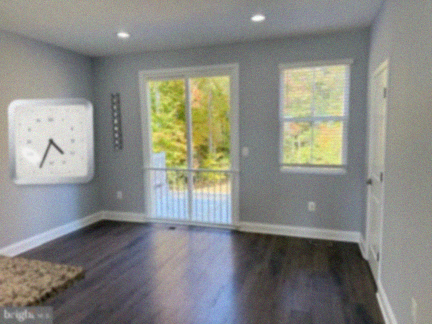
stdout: 4:34
